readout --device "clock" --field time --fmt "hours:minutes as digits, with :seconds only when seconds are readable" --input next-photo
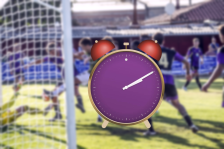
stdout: 2:10
